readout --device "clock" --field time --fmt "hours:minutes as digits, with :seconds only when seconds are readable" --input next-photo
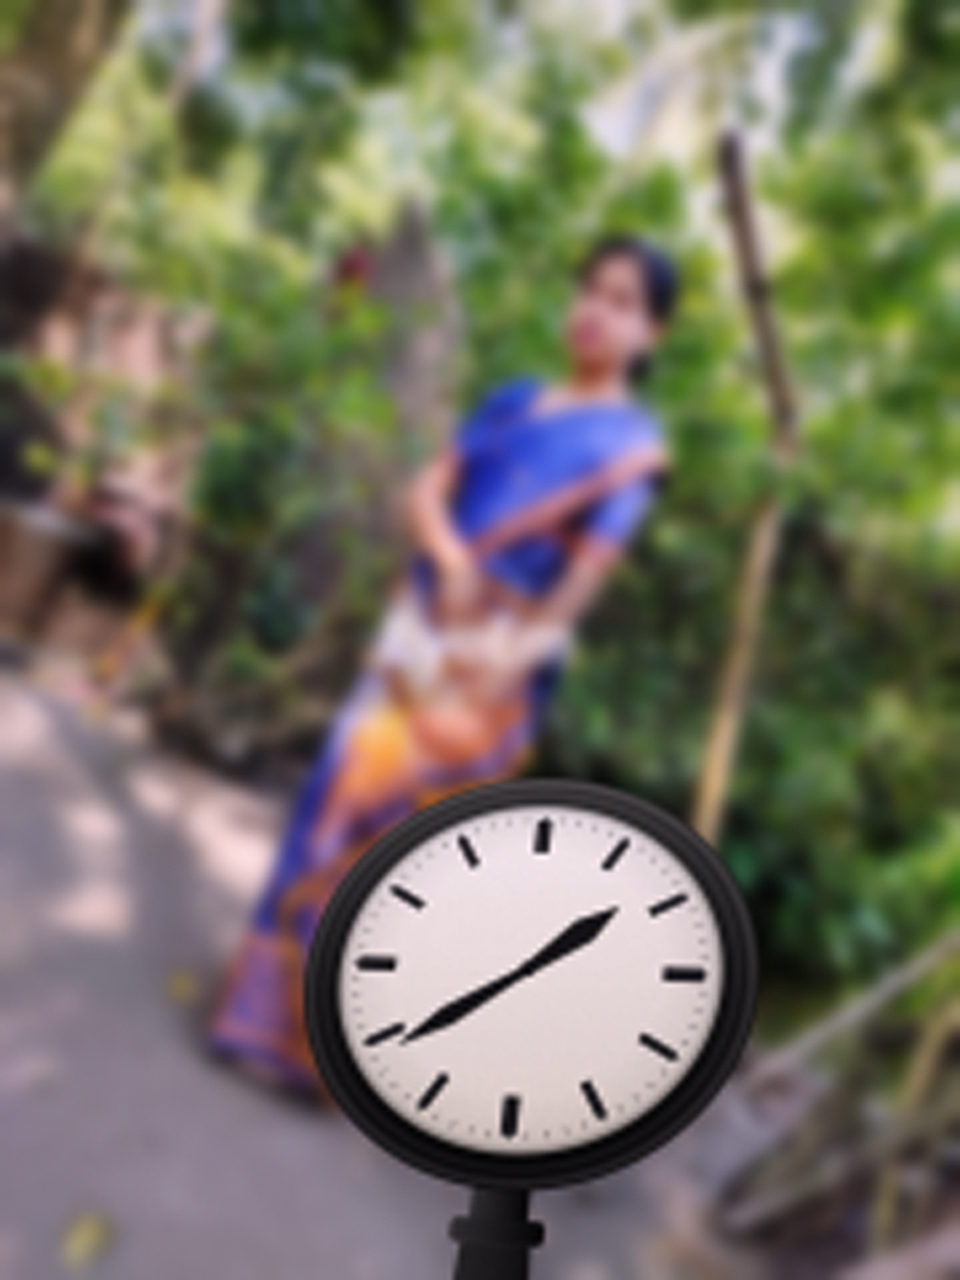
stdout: 1:39
